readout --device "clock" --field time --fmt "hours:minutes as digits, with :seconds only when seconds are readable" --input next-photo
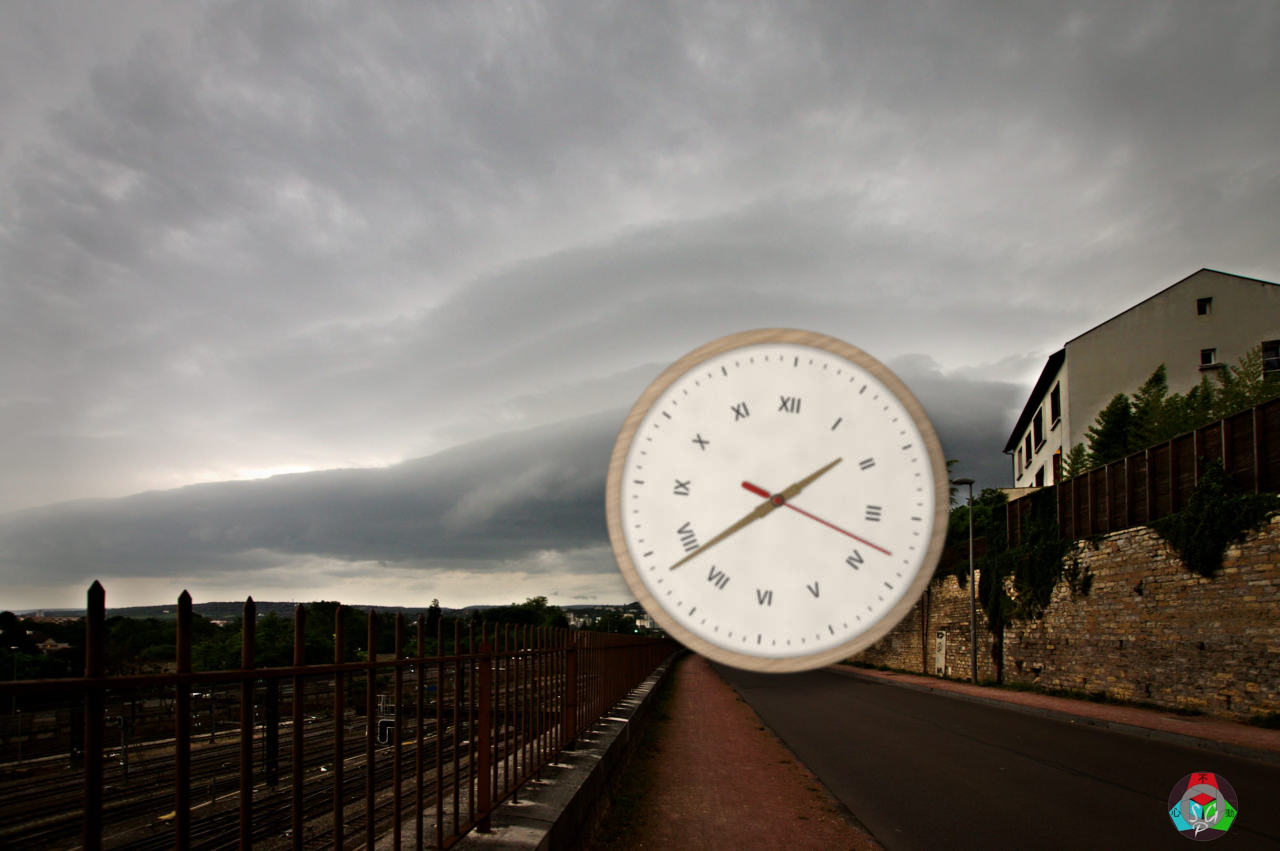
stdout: 1:38:18
